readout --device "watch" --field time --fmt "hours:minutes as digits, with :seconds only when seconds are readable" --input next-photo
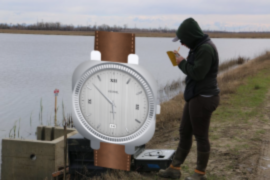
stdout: 5:52
